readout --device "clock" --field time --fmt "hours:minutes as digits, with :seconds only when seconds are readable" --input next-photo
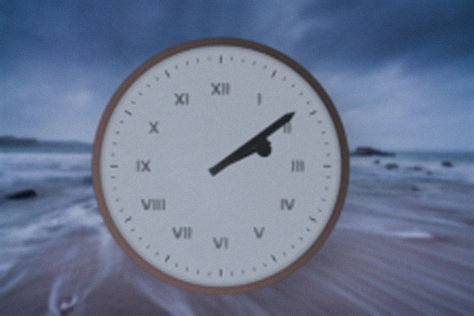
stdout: 2:09
